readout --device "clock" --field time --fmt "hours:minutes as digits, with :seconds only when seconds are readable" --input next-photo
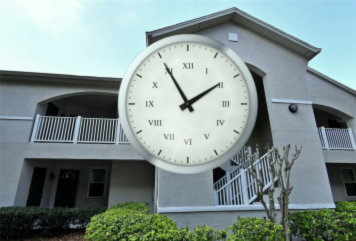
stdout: 1:55
